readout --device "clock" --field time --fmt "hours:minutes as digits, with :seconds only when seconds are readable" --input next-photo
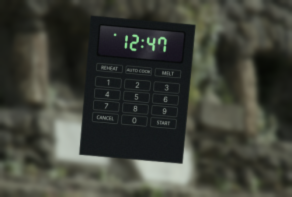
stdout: 12:47
